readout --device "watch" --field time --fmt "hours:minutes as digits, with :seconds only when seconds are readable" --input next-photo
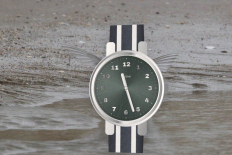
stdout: 11:27
